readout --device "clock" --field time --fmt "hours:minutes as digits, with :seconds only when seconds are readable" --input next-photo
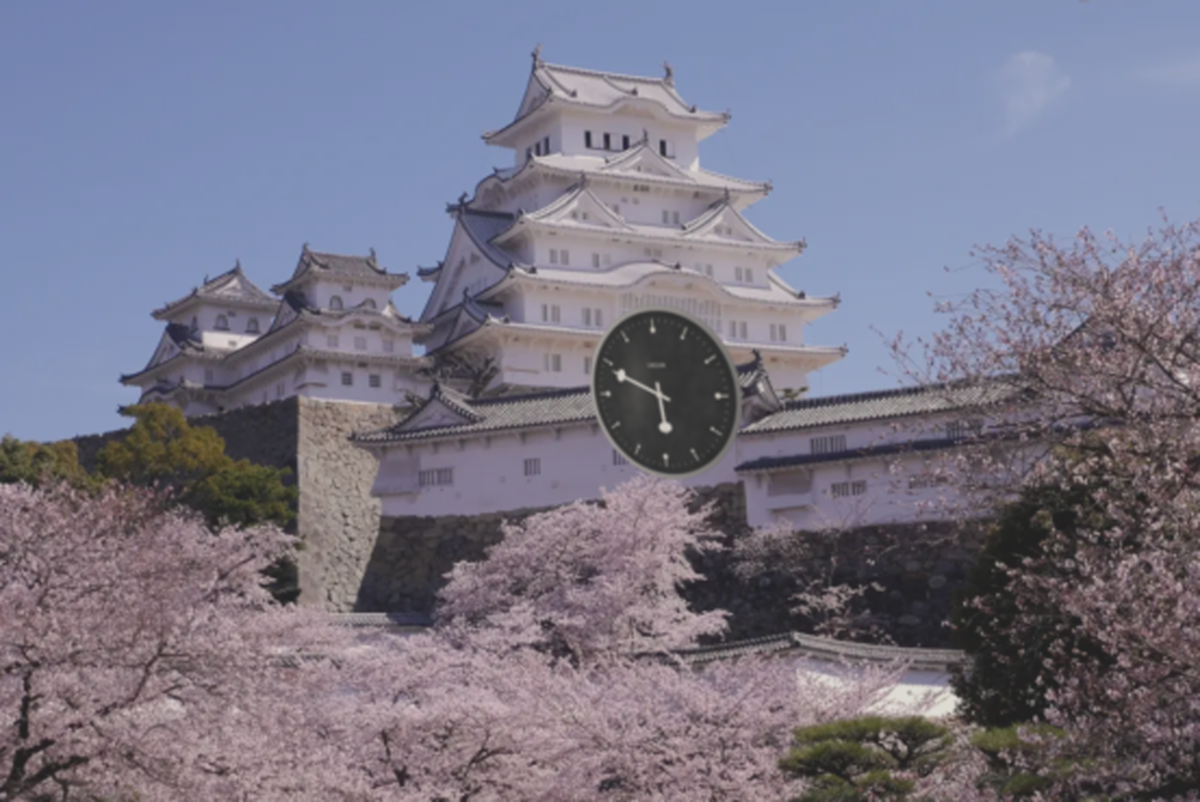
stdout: 5:49
